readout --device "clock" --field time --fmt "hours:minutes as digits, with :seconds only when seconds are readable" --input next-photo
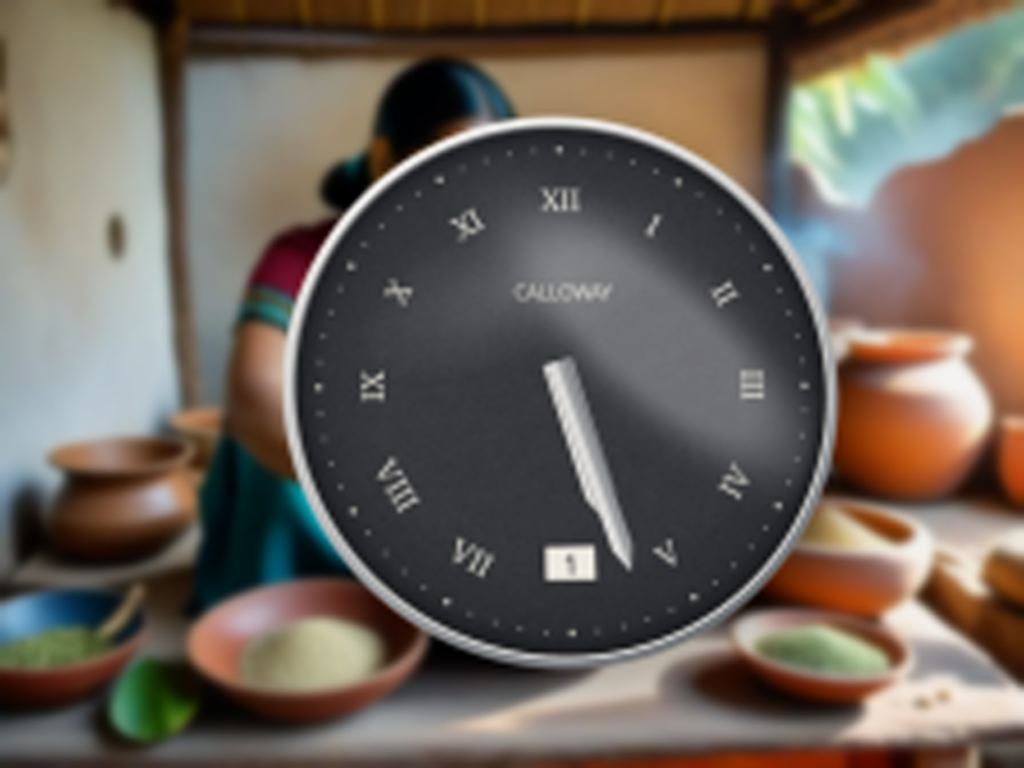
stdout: 5:27
